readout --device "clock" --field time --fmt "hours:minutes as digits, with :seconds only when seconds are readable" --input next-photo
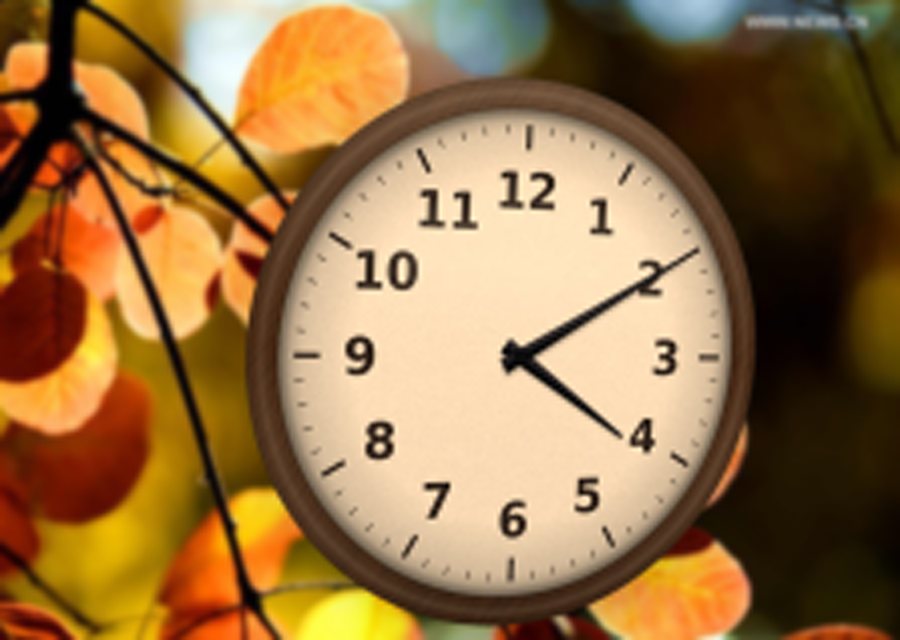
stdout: 4:10
